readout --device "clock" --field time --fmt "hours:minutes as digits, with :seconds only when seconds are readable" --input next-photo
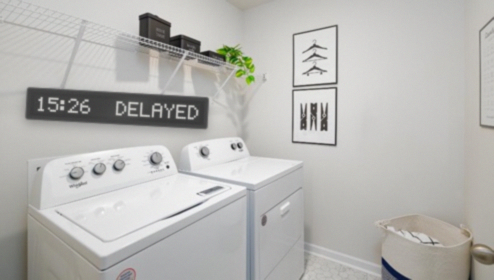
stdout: 15:26
